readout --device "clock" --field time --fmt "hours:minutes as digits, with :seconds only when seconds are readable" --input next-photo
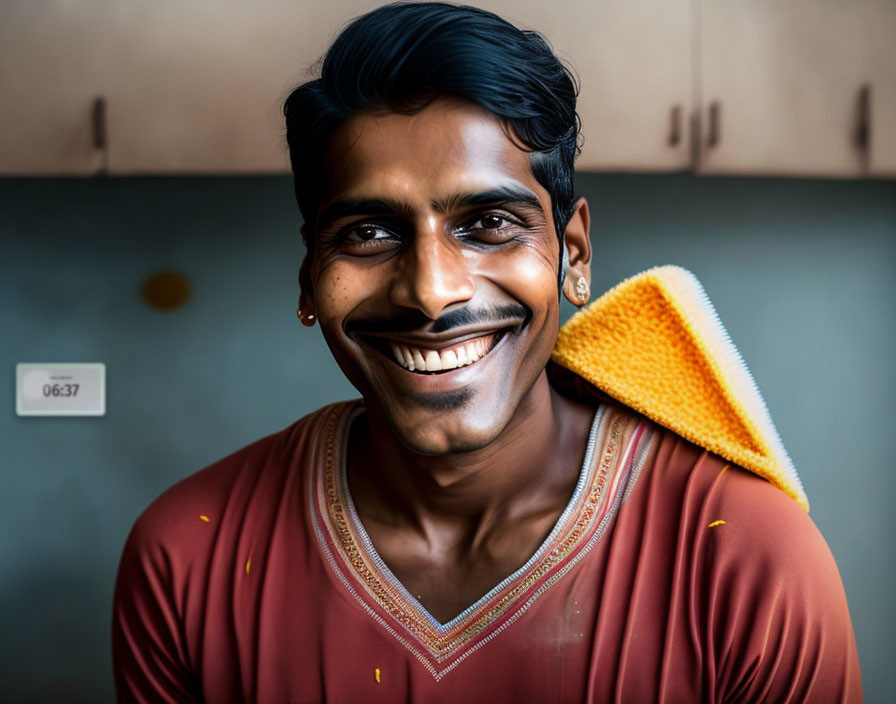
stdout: 6:37
